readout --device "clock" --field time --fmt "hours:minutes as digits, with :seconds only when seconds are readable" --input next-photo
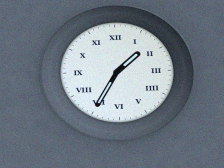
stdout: 1:35
